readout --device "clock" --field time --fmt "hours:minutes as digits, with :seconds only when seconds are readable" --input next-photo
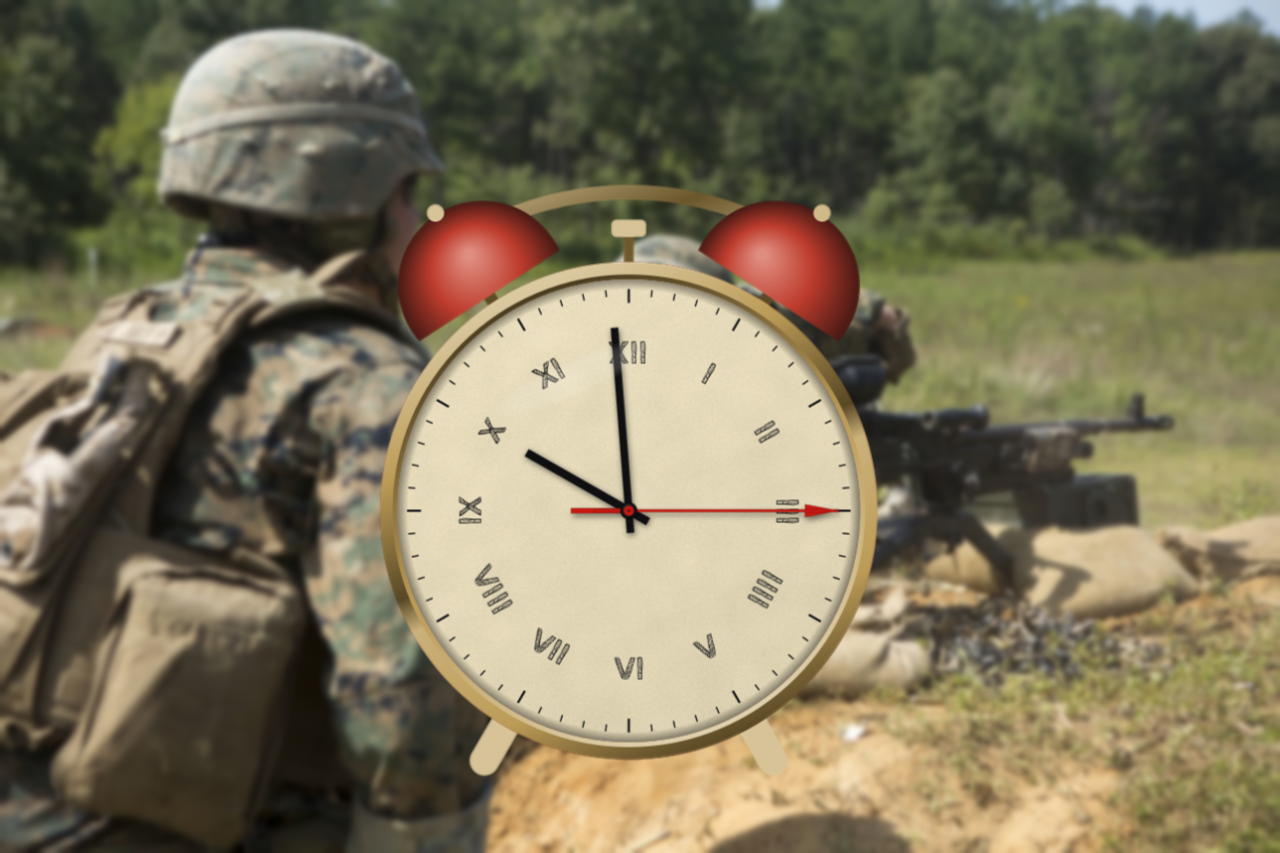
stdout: 9:59:15
